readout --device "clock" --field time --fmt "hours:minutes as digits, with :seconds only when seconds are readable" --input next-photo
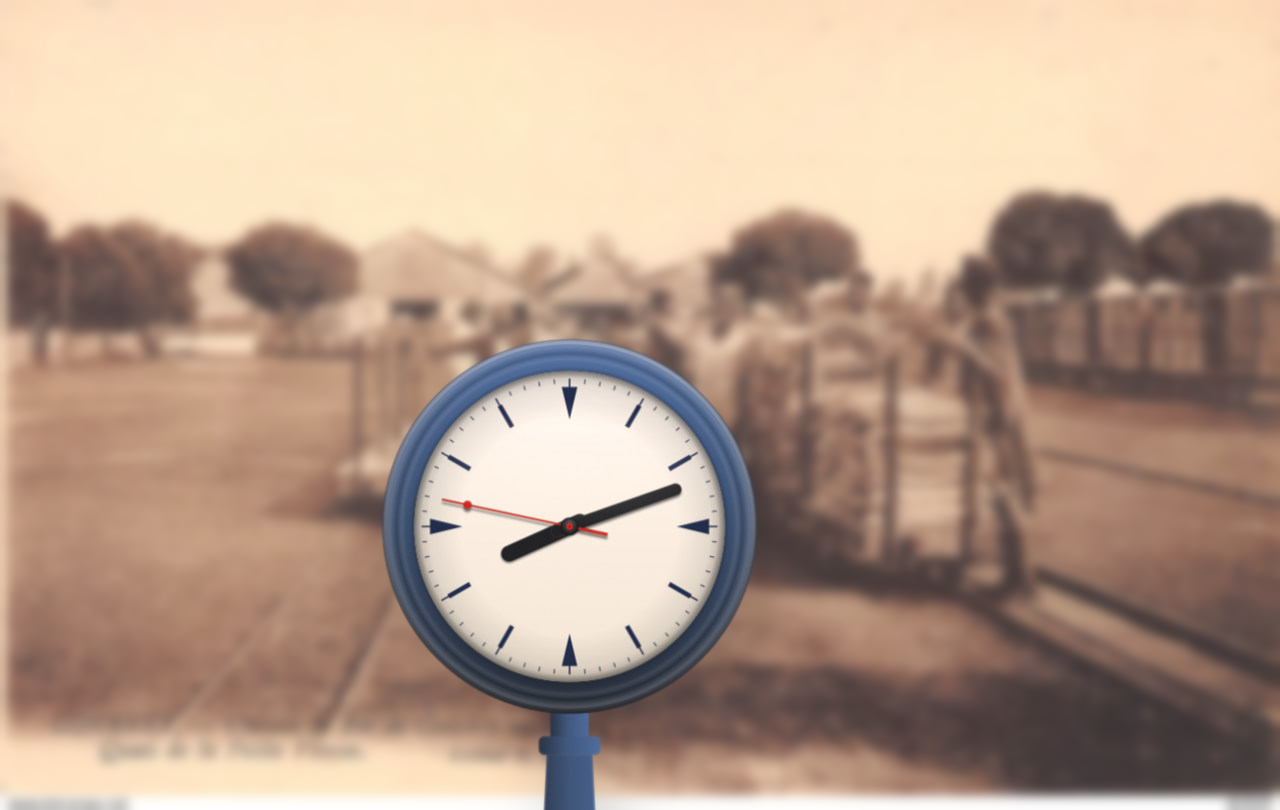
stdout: 8:11:47
